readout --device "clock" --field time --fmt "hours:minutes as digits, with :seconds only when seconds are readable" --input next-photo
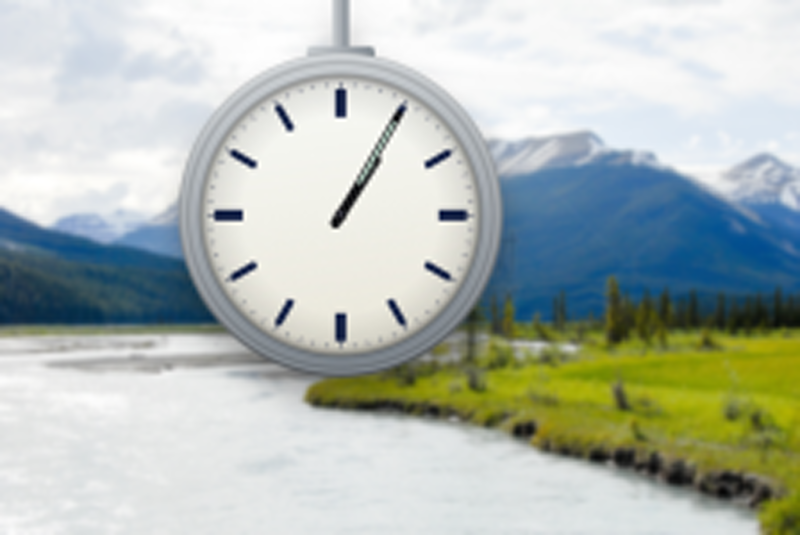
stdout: 1:05
